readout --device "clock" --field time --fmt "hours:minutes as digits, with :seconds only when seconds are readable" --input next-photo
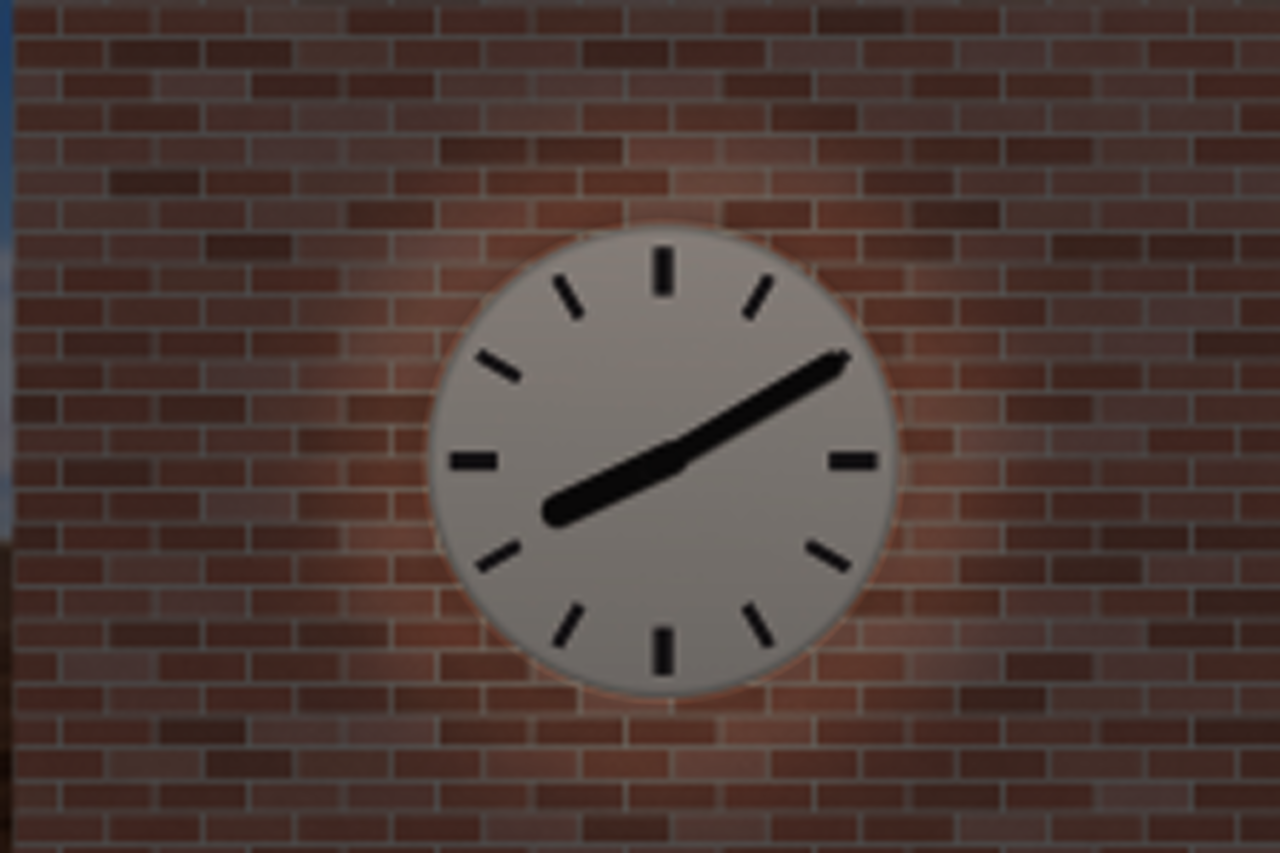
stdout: 8:10
